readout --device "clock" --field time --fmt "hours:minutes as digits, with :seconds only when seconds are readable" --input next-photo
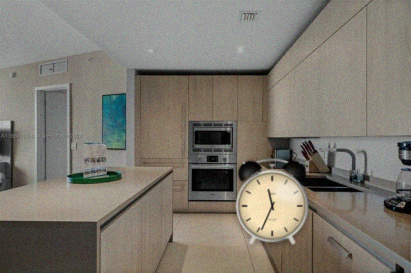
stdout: 11:34
